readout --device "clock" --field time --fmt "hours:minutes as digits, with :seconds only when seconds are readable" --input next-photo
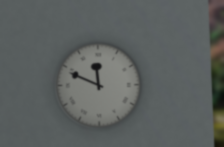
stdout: 11:49
